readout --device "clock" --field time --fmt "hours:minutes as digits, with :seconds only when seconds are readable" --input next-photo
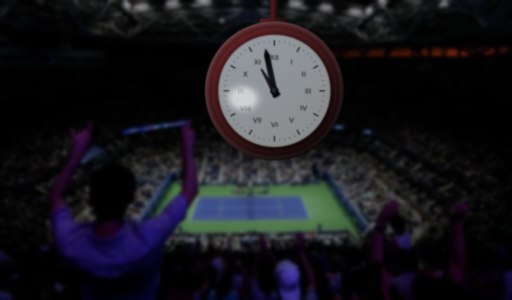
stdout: 10:58
